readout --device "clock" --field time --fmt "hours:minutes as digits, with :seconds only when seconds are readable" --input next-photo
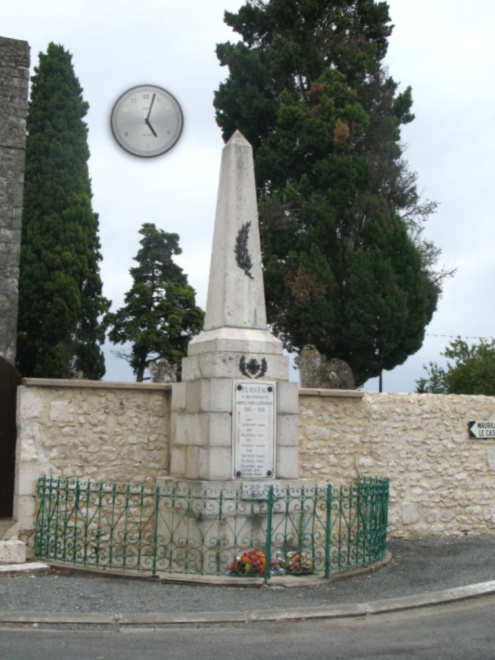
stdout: 5:03
